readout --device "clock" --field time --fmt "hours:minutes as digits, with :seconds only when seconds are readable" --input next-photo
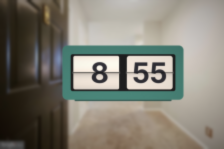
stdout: 8:55
